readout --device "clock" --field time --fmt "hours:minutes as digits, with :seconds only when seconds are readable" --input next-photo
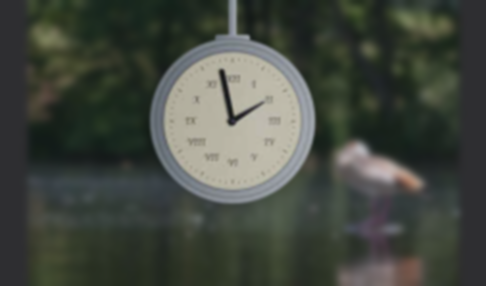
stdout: 1:58
